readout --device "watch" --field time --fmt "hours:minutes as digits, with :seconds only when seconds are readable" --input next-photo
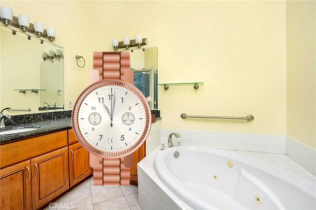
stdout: 11:01
